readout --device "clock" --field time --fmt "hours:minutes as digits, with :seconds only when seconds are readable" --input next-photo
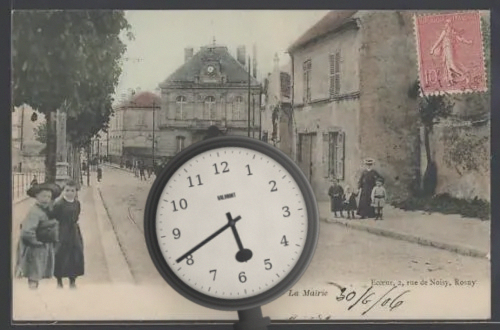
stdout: 5:41
